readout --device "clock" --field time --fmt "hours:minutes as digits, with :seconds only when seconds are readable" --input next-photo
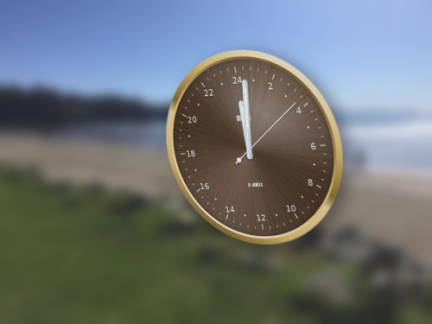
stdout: 0:01:09
